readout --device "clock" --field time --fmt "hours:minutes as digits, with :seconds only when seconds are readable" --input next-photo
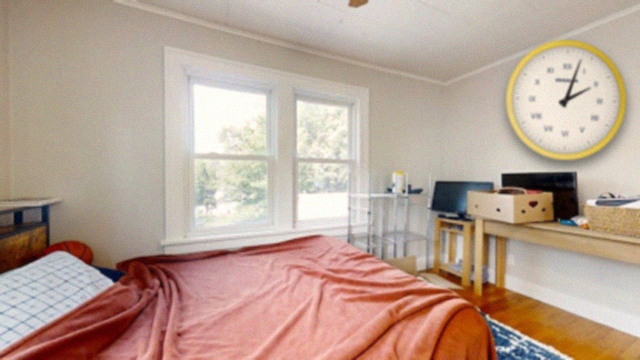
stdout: 2:03
